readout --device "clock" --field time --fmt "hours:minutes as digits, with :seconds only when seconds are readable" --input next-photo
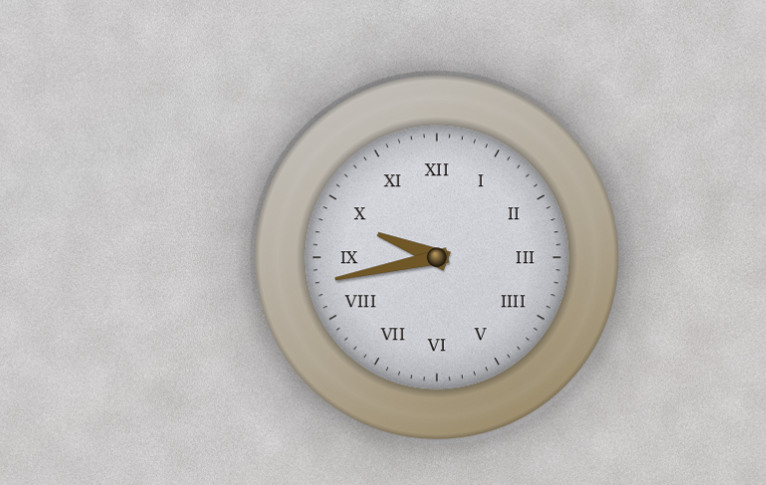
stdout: 9:43
